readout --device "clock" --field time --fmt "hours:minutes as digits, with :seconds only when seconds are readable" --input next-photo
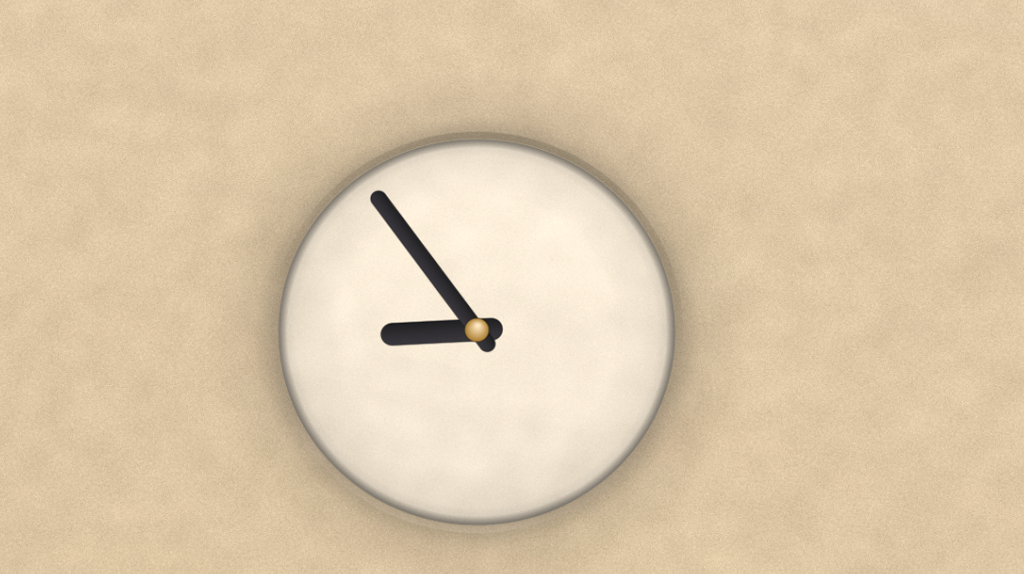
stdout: 8:54
